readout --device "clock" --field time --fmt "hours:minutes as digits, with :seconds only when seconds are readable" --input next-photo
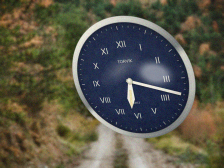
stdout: 6:18
